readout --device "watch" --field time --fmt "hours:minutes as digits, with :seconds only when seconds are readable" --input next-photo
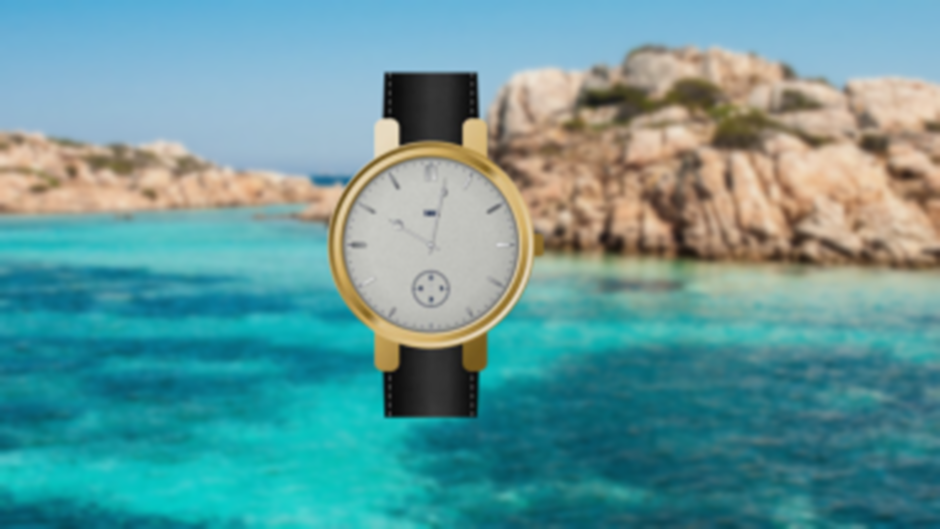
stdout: 10:02
